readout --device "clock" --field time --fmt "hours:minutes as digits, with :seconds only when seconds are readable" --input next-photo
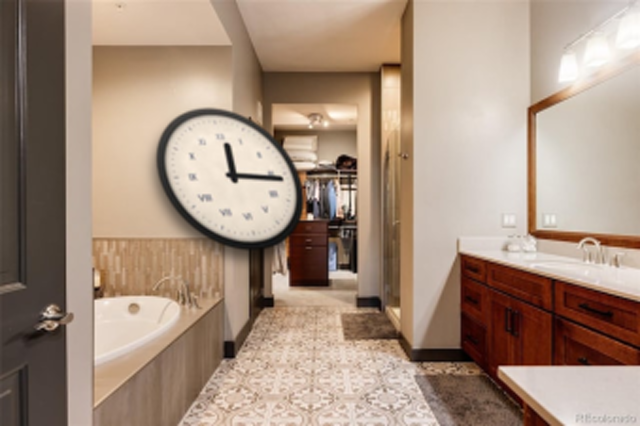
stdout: 12:16
